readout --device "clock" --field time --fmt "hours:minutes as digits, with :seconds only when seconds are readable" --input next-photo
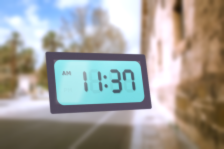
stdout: 11:37
